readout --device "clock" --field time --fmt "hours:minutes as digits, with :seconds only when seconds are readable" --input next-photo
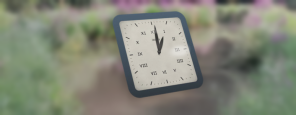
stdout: 1:01
